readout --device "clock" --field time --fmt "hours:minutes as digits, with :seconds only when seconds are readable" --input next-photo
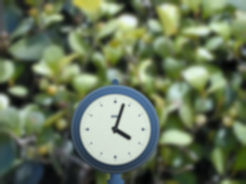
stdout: 4:03
